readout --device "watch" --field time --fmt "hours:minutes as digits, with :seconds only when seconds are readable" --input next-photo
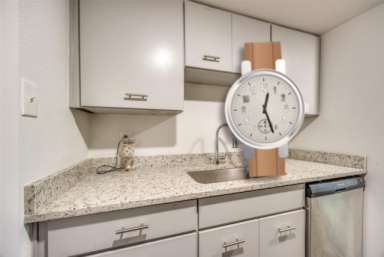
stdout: 12:27
